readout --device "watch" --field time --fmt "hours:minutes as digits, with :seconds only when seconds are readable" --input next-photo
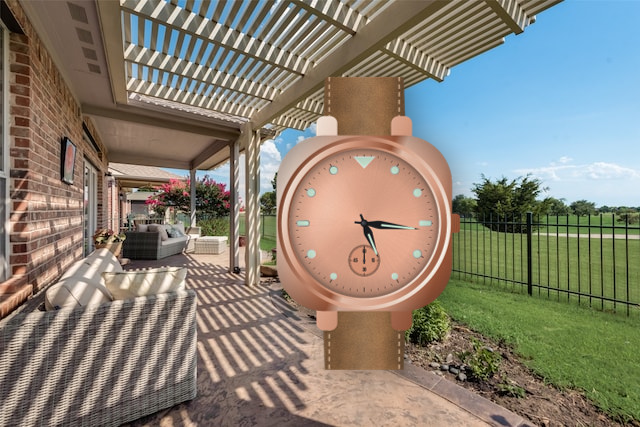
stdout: 5:16
